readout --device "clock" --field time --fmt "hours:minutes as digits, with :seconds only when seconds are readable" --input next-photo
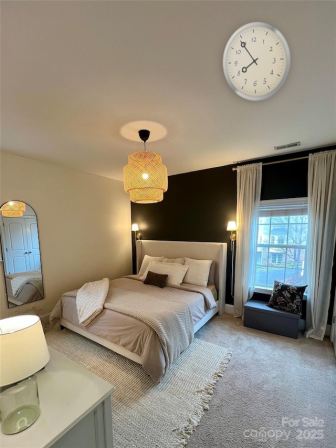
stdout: 7:54
